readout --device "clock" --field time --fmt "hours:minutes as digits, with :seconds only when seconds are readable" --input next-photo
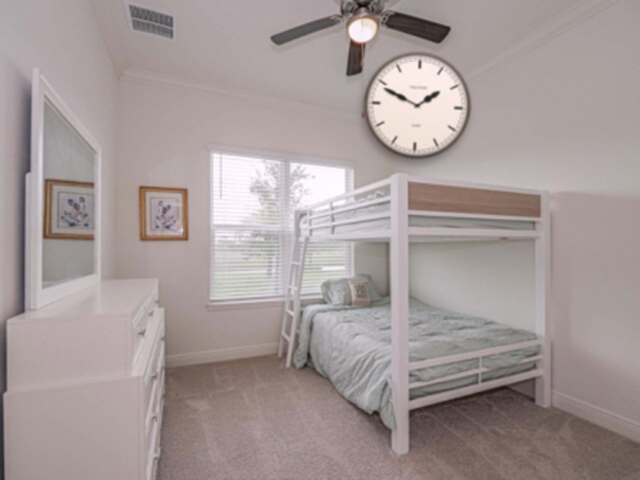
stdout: 1:49
